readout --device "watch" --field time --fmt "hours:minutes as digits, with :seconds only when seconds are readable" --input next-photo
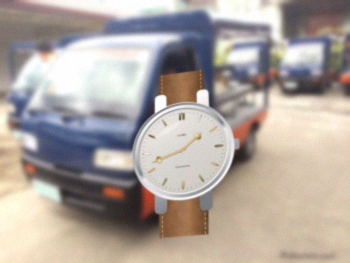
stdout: 1:42
